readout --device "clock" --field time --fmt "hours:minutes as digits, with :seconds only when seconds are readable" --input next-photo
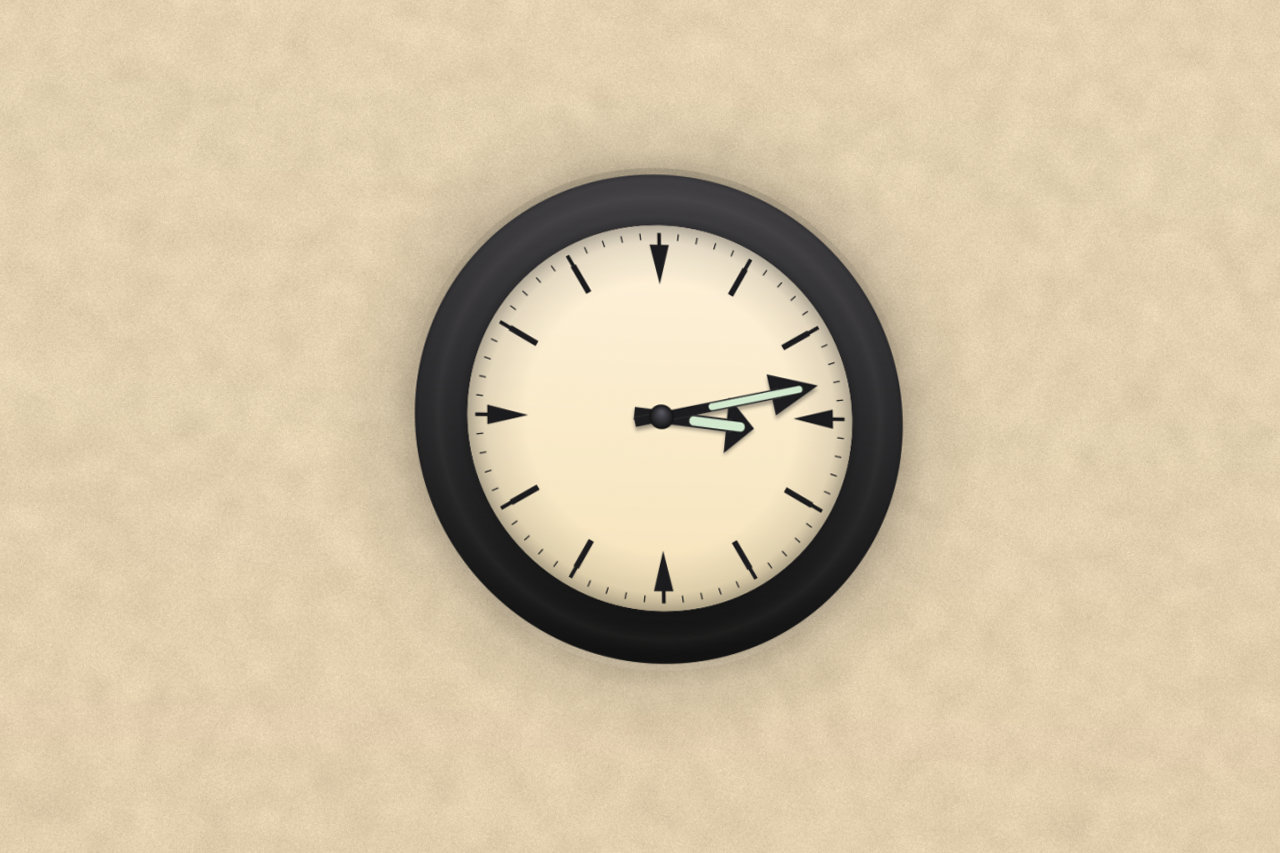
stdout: 3:13
